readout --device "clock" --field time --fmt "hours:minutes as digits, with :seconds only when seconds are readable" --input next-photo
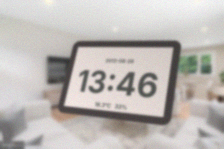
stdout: 13:46
